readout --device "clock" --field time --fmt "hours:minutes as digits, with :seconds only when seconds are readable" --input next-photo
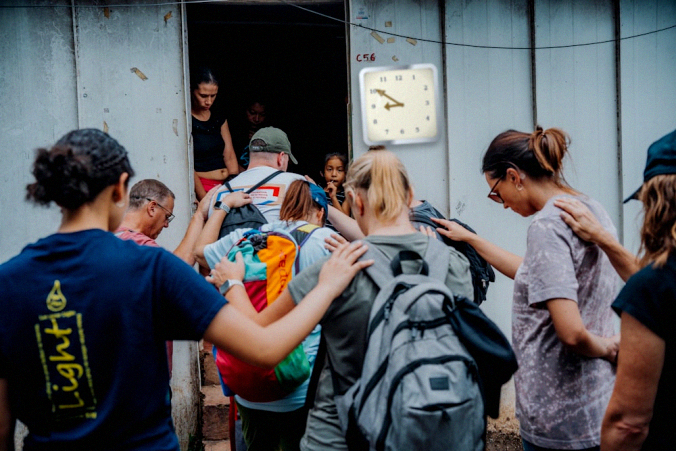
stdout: 8:51
